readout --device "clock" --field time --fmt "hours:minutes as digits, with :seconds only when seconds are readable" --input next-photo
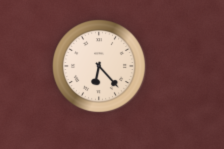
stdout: 6:23
